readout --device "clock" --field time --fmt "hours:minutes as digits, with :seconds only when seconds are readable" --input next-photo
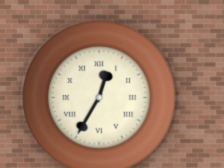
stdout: 12:35
